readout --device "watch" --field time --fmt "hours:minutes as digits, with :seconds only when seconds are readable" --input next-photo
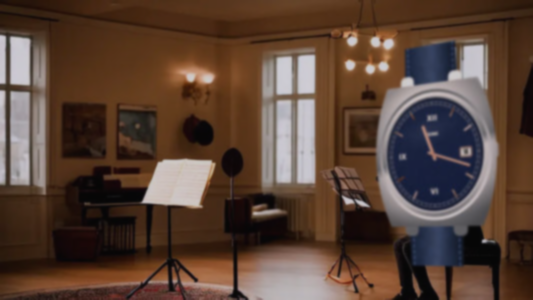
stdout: 11:18
